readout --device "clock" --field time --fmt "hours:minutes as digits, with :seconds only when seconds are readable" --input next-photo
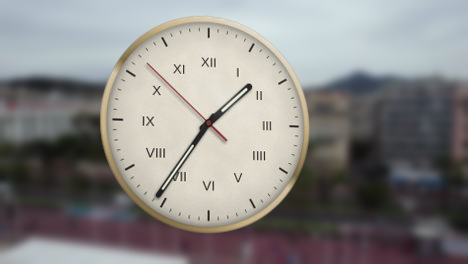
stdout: 1:35:52
